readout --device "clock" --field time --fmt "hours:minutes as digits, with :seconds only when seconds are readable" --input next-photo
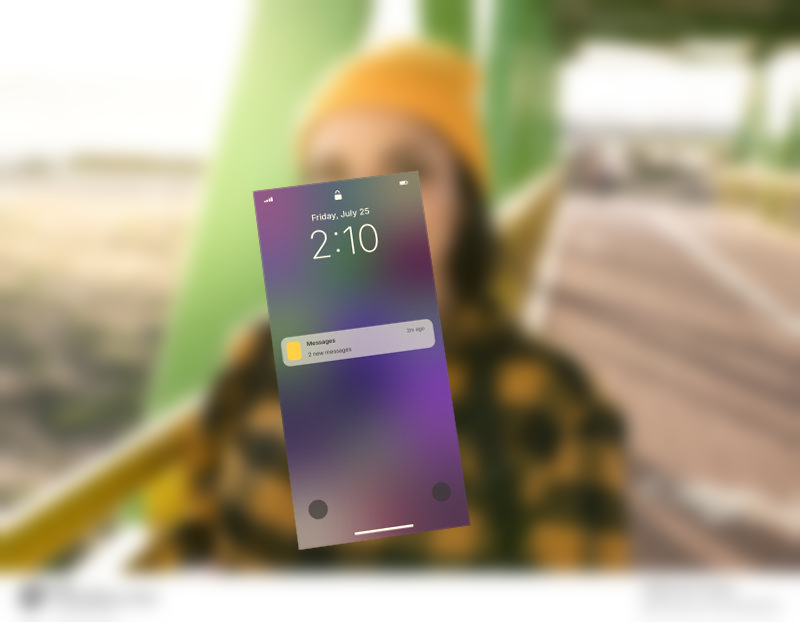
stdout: 2:10
